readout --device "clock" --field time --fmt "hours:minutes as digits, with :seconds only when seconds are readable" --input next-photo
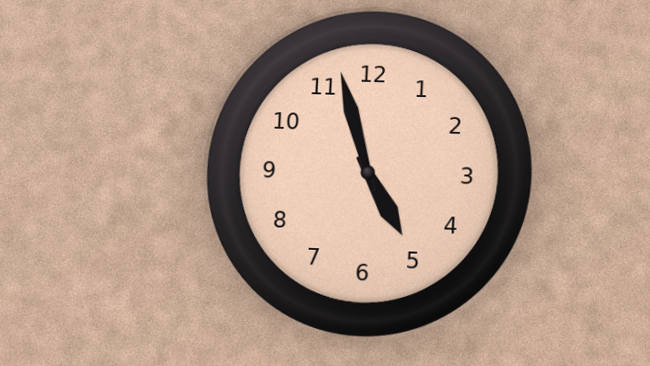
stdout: 4:57
